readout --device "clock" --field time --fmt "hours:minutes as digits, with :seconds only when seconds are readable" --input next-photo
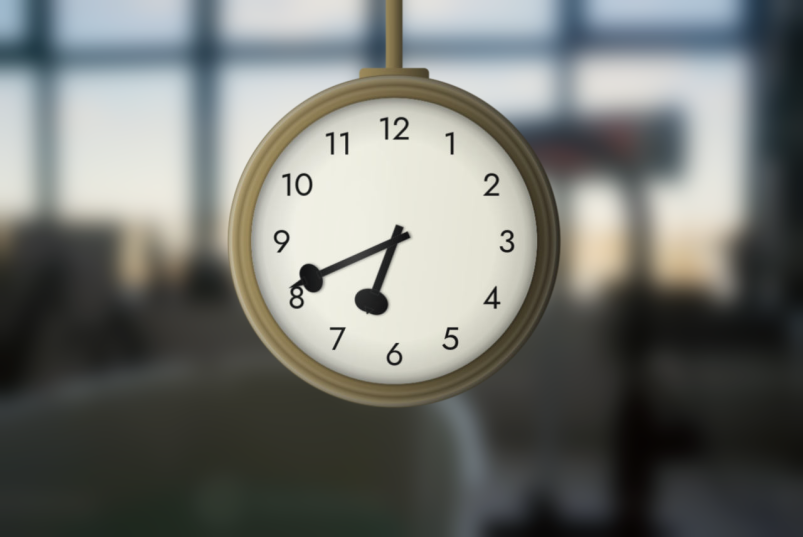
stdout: 6:41
